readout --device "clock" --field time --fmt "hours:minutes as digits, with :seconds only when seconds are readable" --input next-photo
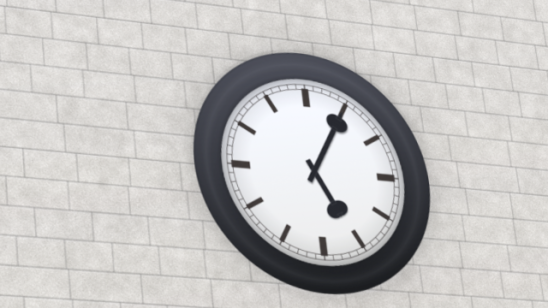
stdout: 5:05
